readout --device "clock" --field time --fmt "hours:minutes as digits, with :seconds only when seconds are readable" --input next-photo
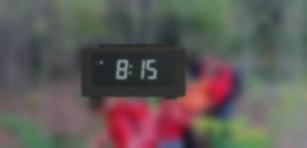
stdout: 8:15
